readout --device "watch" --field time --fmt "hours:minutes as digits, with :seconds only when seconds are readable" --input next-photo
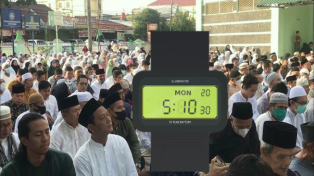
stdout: 5:10:30
